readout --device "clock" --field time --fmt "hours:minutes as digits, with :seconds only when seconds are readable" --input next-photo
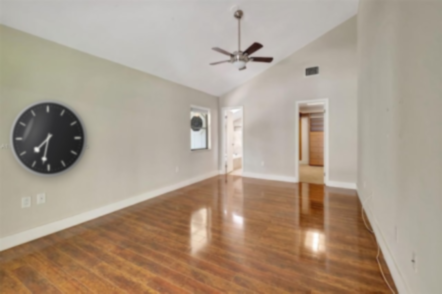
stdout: 7:32
